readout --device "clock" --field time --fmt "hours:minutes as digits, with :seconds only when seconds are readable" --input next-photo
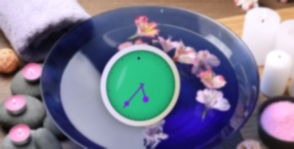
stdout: 5:38
